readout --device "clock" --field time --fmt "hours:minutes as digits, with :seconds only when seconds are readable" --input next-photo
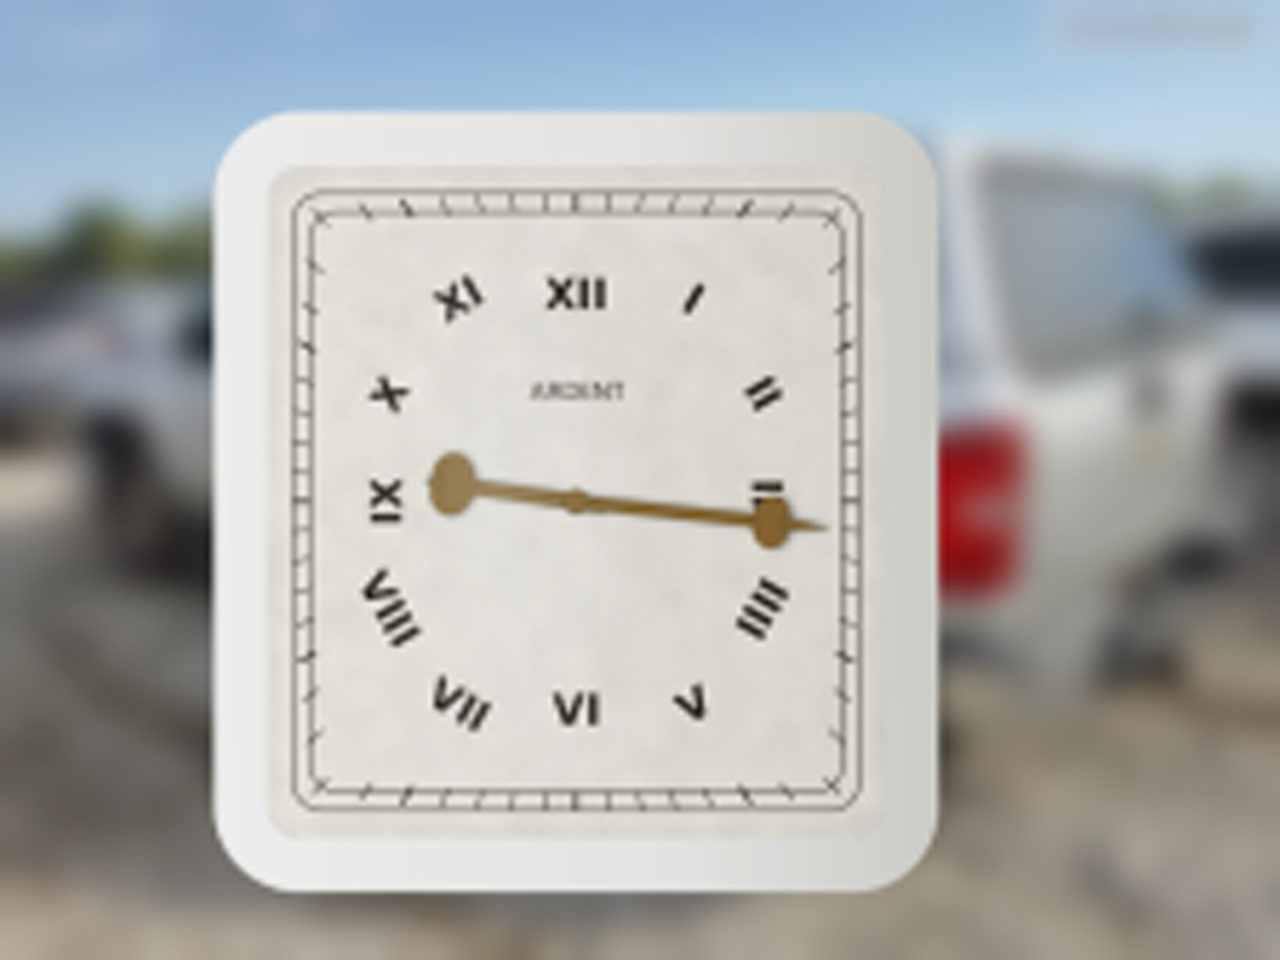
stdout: 9:16
